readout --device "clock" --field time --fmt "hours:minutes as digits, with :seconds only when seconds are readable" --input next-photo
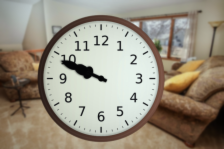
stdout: 9:49
